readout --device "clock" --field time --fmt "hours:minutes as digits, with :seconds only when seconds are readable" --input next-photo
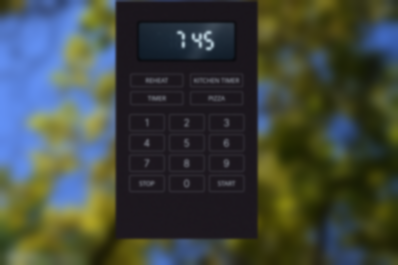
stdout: 7:45
